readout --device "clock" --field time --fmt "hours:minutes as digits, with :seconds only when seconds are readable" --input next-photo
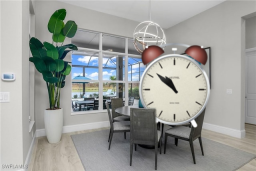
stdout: 10:52
